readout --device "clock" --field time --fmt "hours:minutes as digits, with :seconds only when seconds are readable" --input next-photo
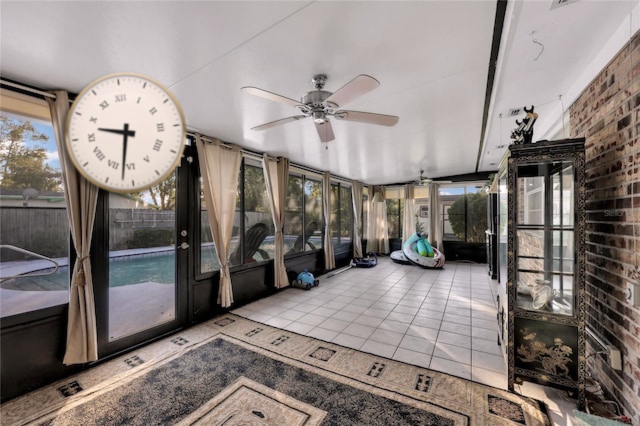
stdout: 9:32
